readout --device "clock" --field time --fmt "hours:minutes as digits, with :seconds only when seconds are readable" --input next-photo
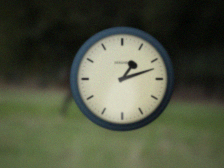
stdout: 1:12
